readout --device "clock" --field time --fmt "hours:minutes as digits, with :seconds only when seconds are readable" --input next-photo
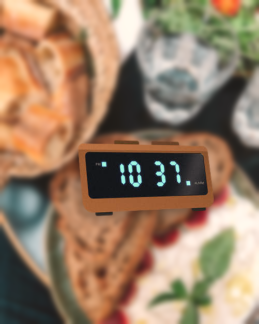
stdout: 10:37
